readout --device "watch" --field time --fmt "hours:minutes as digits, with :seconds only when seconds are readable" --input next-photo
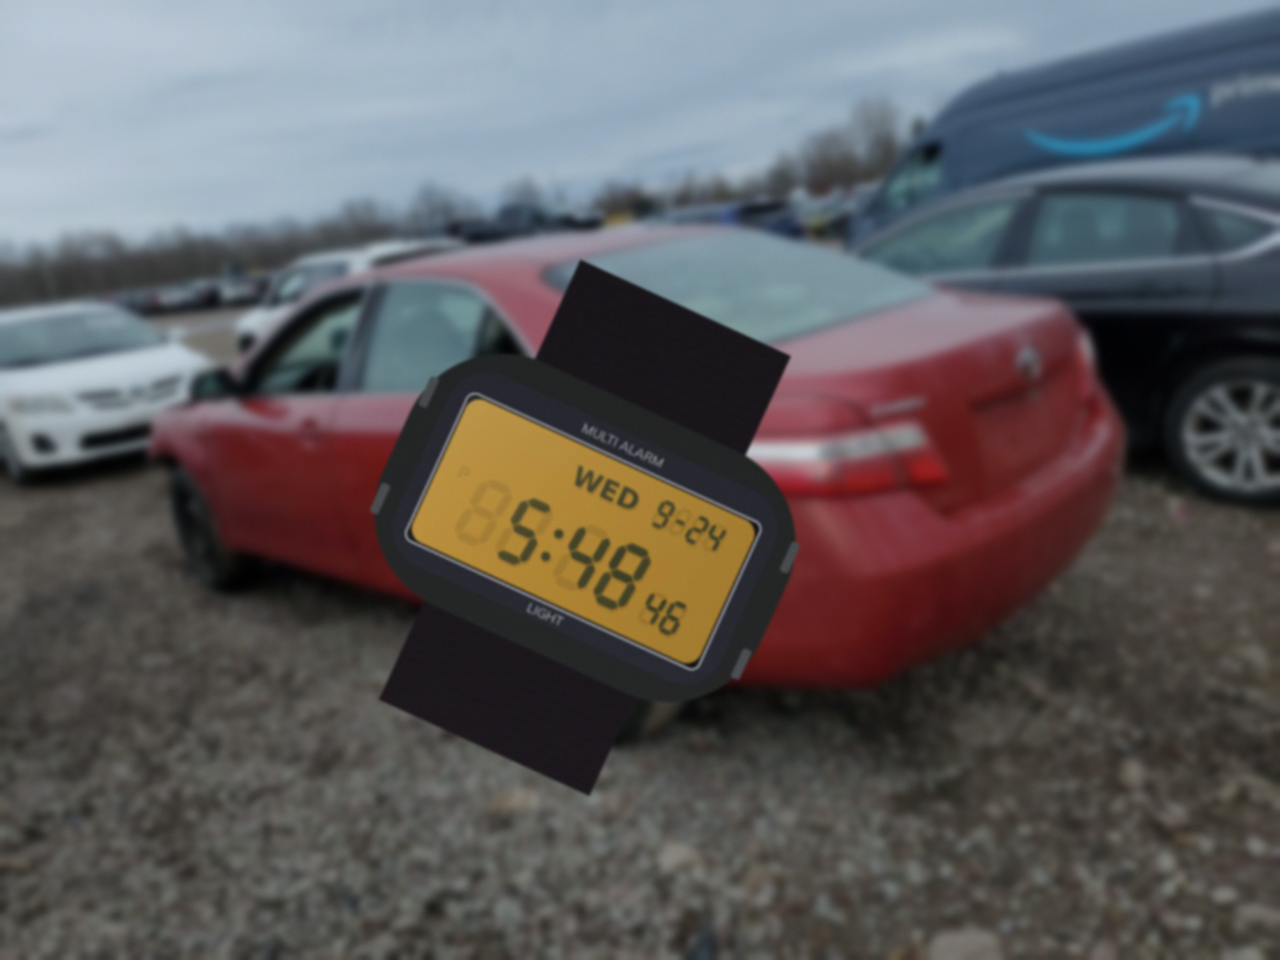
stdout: 5:48:46
